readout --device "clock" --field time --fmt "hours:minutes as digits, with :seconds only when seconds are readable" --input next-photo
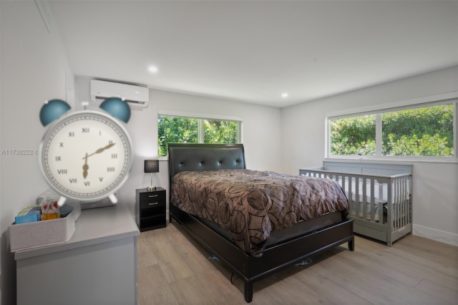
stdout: 6:11
